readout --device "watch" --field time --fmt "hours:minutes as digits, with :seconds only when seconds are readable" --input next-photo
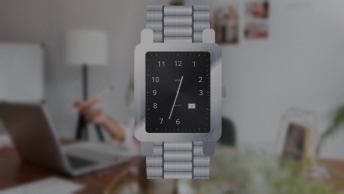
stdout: 12:33
